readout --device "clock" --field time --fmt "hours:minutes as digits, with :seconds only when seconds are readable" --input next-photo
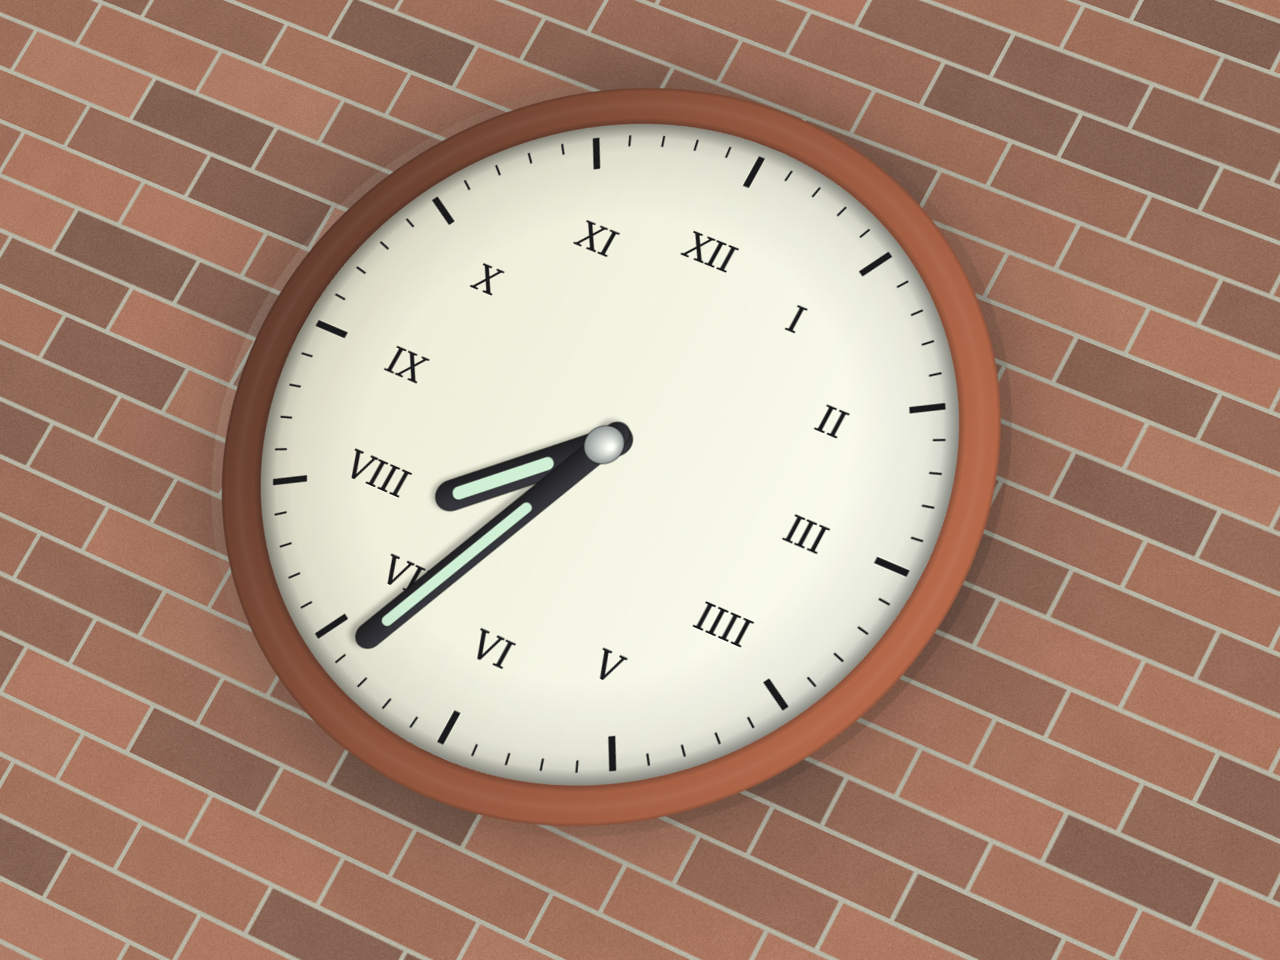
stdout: 7:34
